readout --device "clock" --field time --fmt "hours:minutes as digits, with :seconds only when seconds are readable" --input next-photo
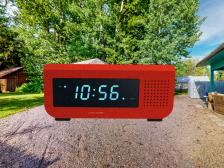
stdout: 10:56
